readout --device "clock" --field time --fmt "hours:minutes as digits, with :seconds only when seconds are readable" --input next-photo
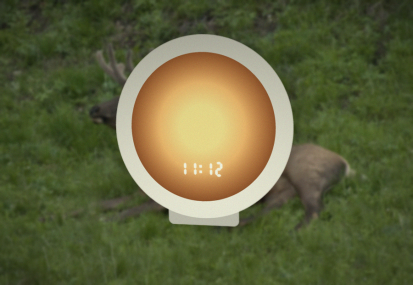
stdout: 11:12
